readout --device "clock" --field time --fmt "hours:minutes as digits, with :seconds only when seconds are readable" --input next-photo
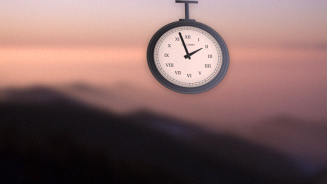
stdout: 1:57
